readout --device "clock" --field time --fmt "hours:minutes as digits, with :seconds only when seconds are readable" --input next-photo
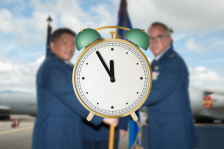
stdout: 11:55
